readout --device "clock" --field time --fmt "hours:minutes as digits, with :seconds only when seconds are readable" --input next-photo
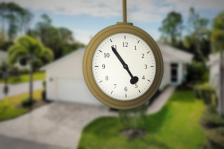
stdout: 4:54
